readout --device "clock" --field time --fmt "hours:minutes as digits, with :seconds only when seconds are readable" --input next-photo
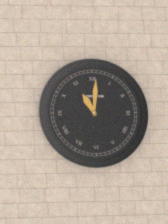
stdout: 11:01
